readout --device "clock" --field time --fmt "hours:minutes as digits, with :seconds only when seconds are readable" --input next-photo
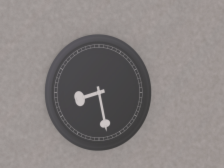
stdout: 8:28
